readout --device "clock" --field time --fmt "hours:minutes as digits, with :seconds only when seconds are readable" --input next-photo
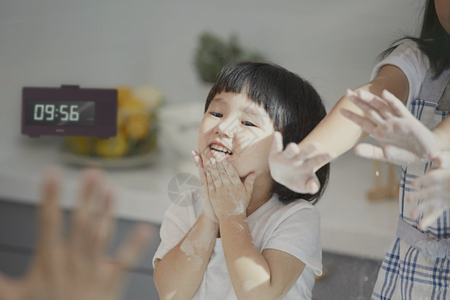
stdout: 9:56
